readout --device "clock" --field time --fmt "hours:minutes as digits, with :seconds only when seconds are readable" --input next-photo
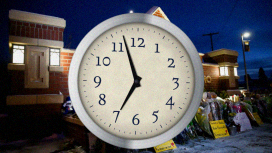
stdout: 6:57
